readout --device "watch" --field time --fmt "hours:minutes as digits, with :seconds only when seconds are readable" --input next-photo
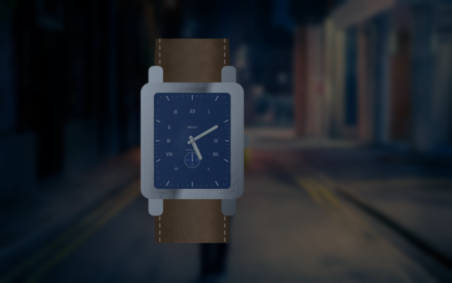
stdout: 5:10
